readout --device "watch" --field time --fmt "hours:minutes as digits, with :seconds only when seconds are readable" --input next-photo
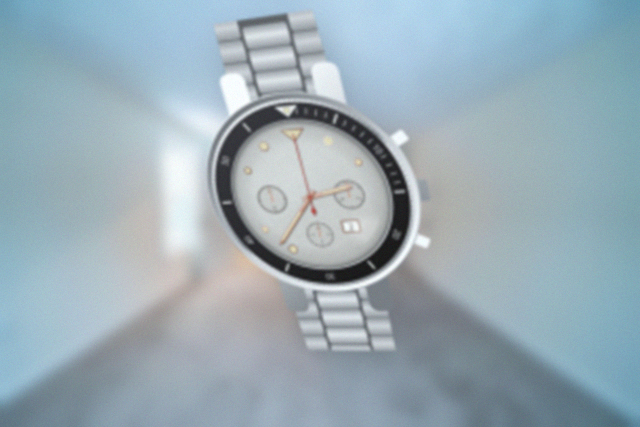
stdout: 2:37
